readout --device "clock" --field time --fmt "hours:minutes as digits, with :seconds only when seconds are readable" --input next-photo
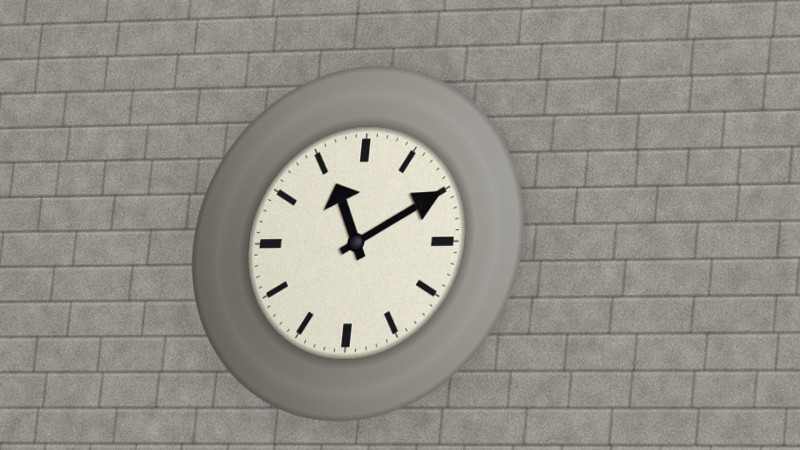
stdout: 11:10
